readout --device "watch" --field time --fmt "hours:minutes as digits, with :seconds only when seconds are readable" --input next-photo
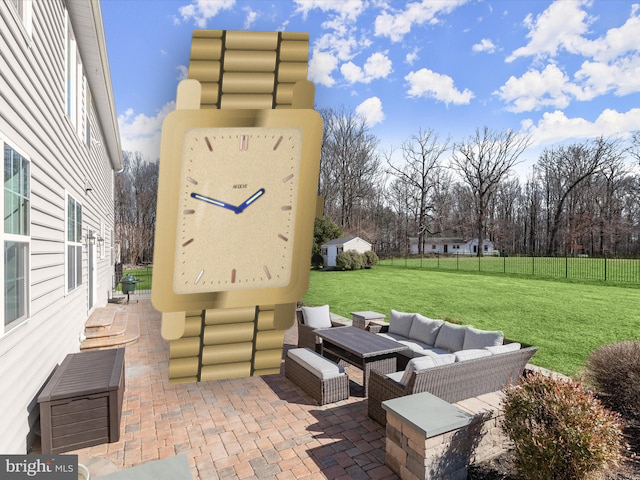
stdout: 1:48
